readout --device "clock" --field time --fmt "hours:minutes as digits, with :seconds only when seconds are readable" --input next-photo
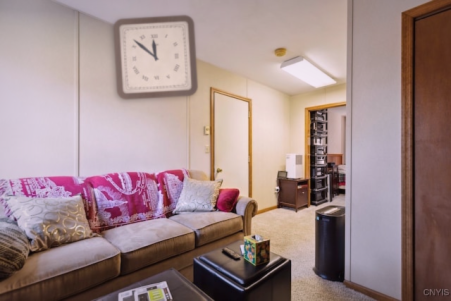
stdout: 11:52
